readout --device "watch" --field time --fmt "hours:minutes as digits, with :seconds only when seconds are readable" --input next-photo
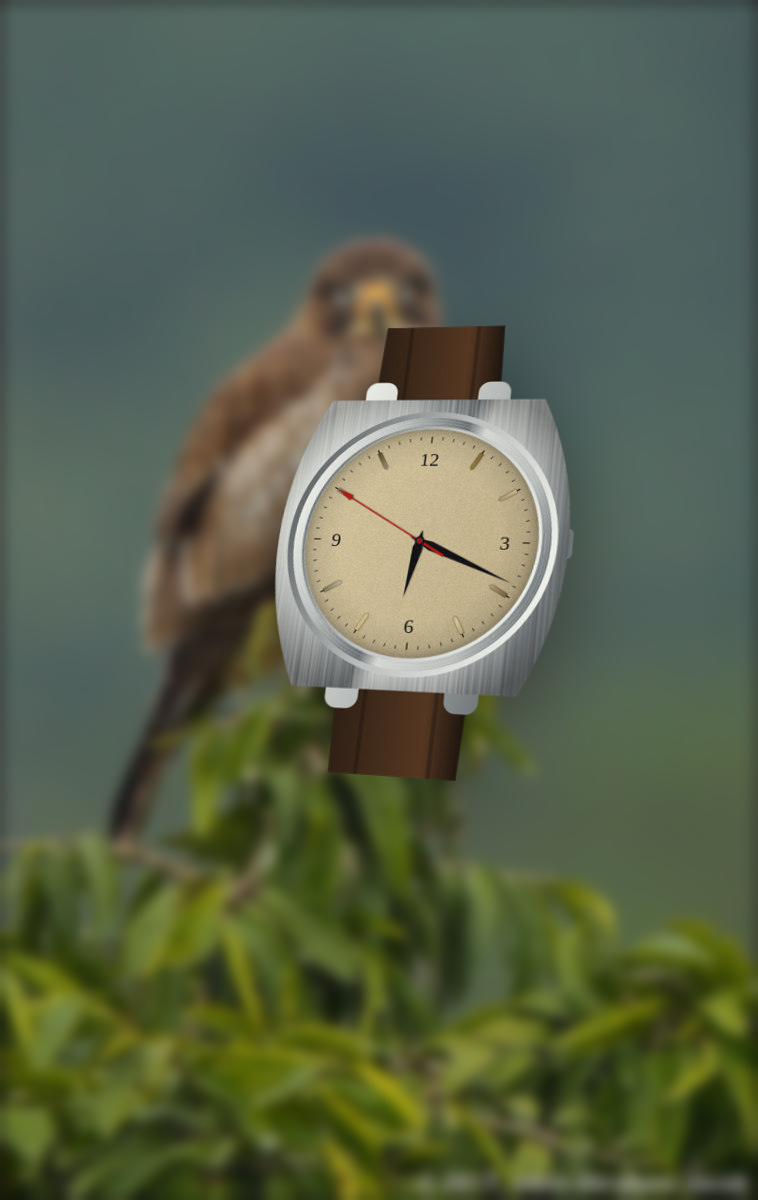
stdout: 6:18:50
